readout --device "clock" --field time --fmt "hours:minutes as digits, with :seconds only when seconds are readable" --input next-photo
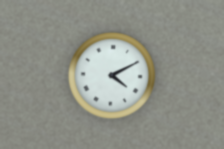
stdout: 4:10
